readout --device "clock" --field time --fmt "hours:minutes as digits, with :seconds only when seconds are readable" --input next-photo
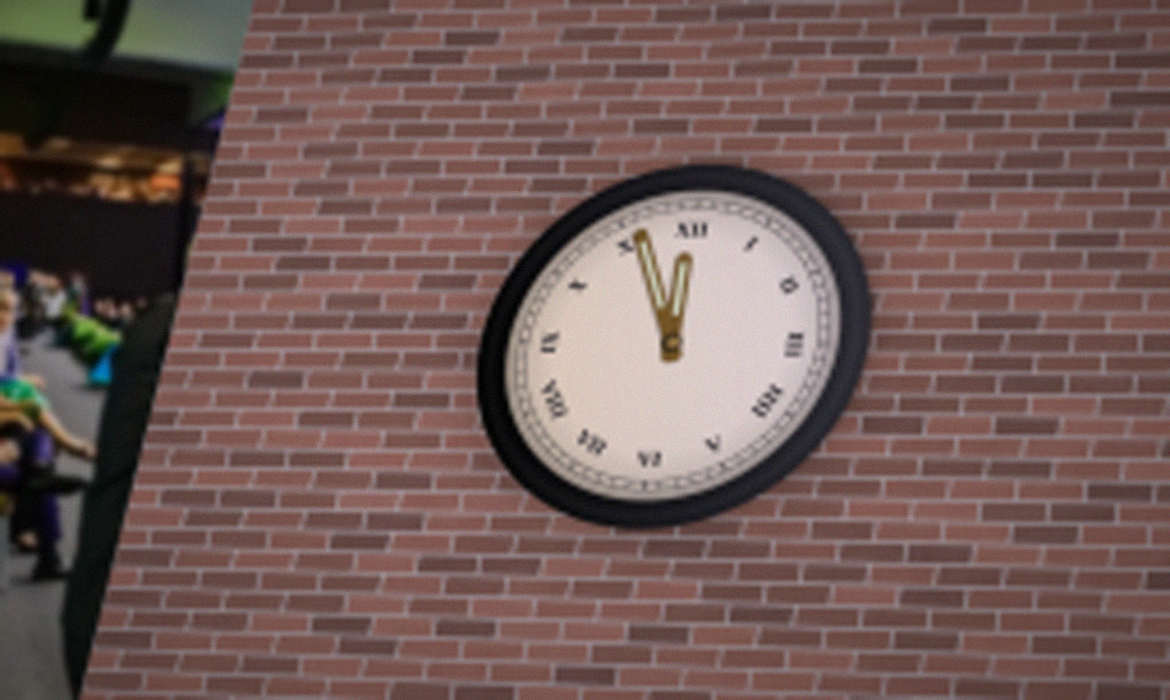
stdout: 11:56
